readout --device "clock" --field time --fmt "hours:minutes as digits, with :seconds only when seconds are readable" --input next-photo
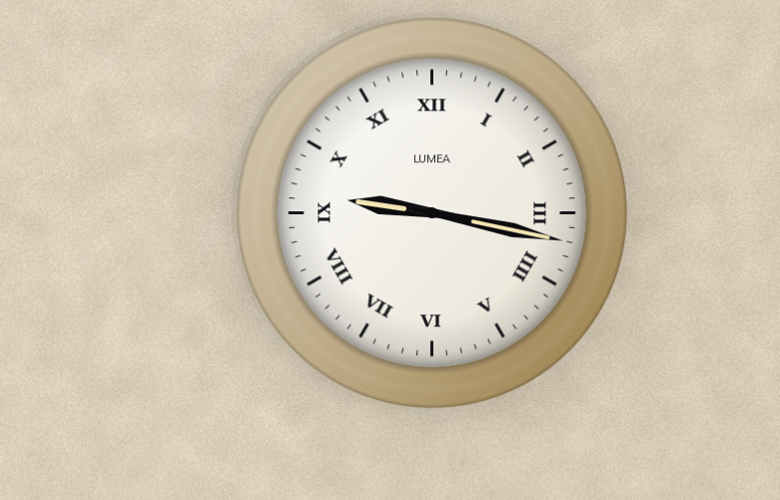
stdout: 9:17
